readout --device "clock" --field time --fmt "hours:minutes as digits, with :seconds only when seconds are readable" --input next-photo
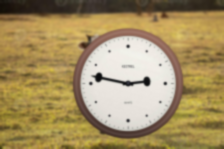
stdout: 2:47
